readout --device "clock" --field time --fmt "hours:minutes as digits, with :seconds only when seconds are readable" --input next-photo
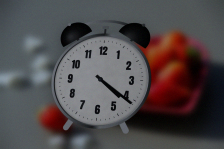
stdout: 4:21
